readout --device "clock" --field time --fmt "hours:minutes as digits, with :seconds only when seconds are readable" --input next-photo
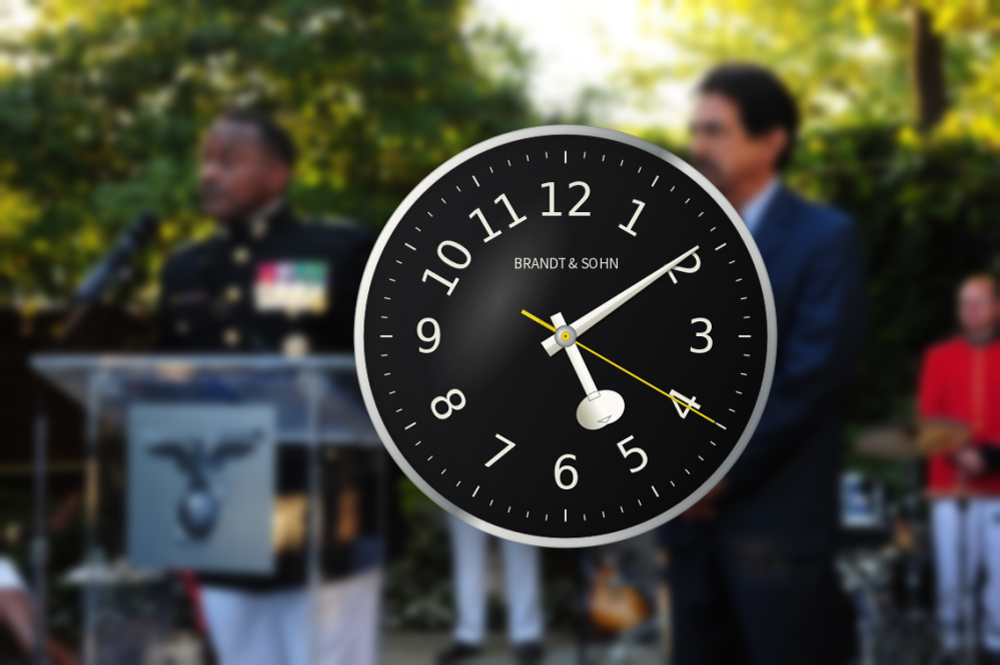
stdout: 5:09:20
